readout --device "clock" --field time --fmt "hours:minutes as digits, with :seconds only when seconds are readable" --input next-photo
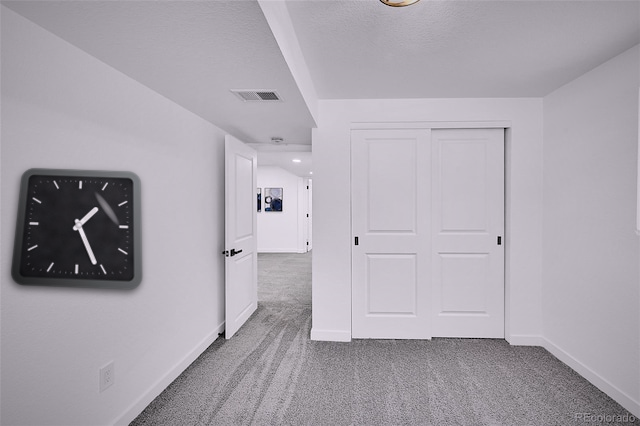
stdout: 1:26
